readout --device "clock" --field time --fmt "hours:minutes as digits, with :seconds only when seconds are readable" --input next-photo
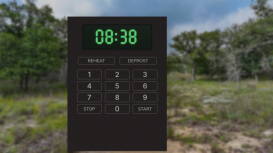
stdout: 8:38
